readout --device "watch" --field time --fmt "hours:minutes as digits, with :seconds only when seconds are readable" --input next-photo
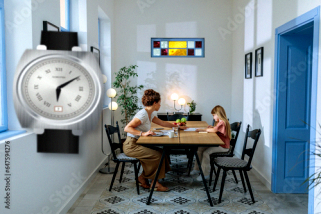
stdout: 6:09
